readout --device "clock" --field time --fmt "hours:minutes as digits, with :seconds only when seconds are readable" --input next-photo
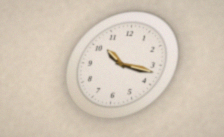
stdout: 10:17
